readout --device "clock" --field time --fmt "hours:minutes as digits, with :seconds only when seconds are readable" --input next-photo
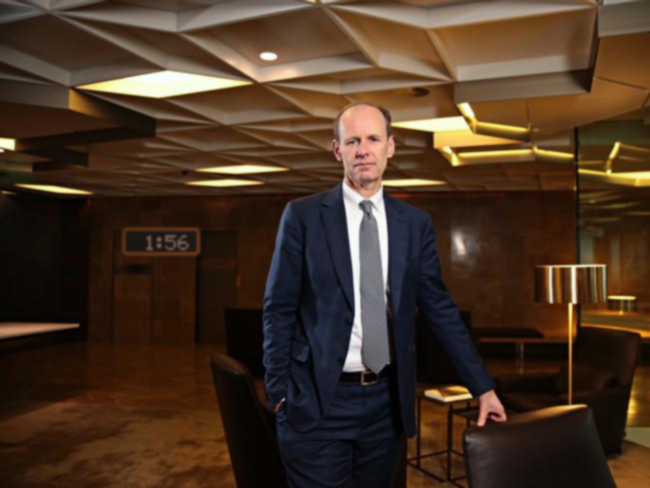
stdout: 1:56
